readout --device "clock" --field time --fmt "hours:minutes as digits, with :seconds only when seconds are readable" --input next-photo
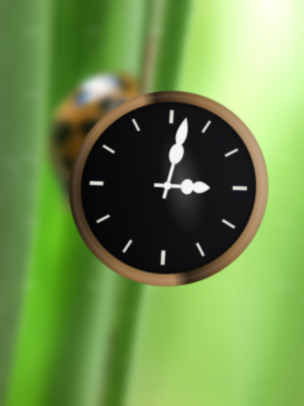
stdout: 3:02
